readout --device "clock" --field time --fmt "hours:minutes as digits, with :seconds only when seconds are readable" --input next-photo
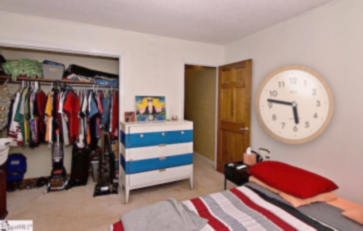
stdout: 5:47
